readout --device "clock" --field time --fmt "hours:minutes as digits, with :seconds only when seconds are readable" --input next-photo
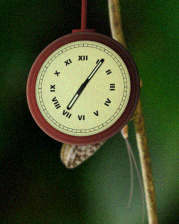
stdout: 7:06
